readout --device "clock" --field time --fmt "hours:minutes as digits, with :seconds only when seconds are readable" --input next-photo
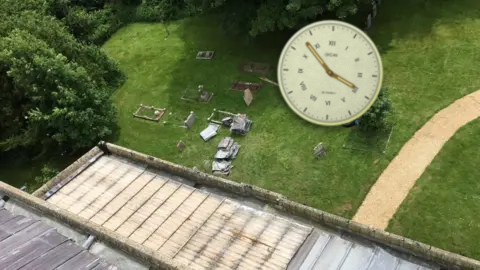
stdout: 3:53
